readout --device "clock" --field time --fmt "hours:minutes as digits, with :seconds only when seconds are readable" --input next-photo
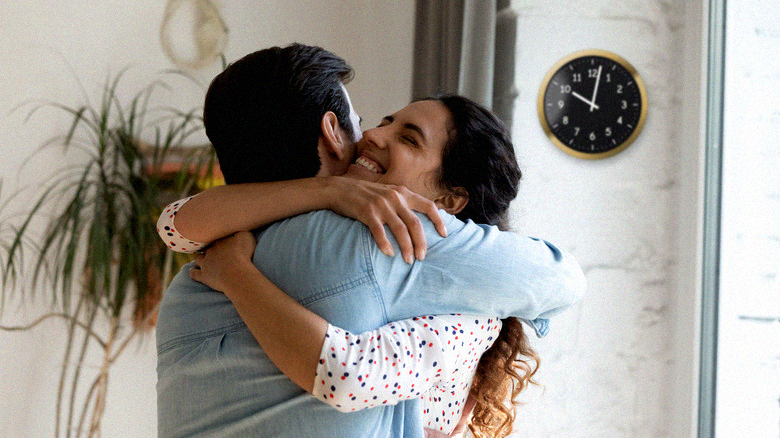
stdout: 10:02
